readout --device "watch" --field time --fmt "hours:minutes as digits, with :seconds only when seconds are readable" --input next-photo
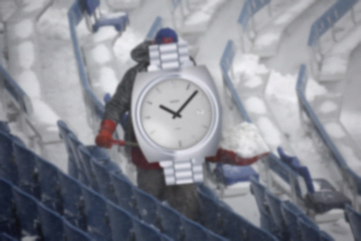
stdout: 10:08
